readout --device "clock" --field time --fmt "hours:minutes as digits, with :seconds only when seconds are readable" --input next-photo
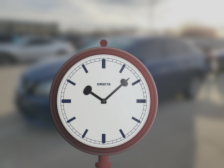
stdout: 10:08
